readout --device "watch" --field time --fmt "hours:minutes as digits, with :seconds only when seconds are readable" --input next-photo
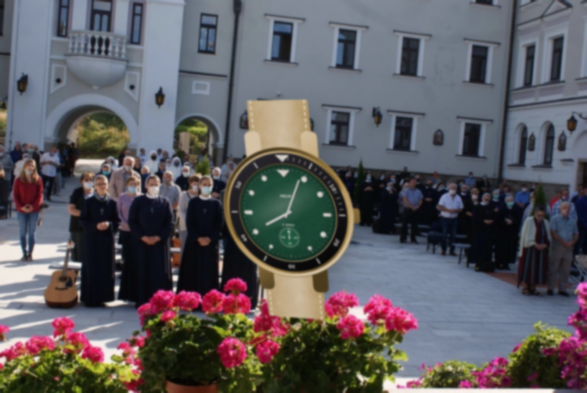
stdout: 8:04
